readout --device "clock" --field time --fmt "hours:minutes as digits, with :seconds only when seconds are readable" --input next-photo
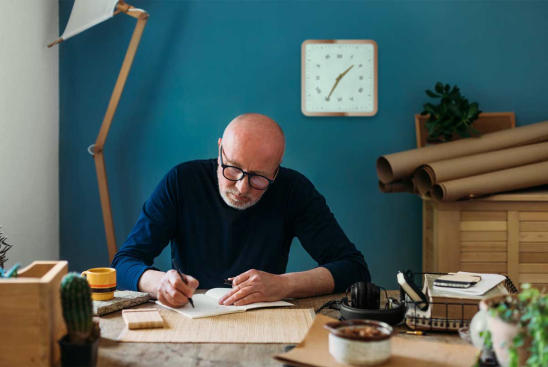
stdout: 1:35
